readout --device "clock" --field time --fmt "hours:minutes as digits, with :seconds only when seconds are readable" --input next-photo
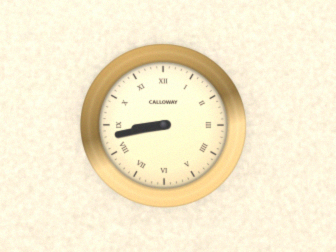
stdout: 8:43
